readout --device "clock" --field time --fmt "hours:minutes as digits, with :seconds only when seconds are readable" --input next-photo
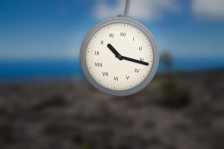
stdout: 10:16
